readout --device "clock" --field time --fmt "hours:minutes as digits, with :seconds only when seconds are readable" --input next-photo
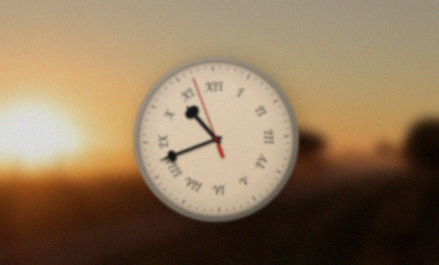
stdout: 10:41:57
